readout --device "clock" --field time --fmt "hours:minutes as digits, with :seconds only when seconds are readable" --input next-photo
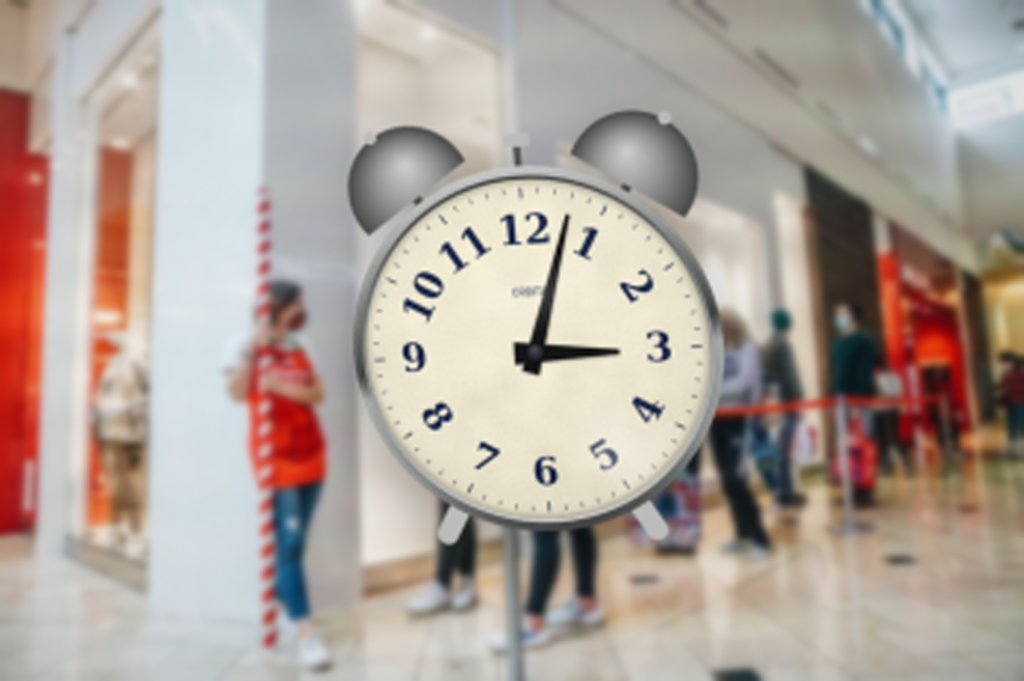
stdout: 3:03
